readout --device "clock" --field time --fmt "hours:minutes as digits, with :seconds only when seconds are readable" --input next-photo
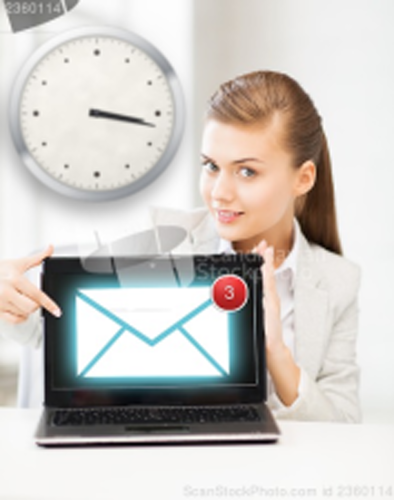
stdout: 3:17
